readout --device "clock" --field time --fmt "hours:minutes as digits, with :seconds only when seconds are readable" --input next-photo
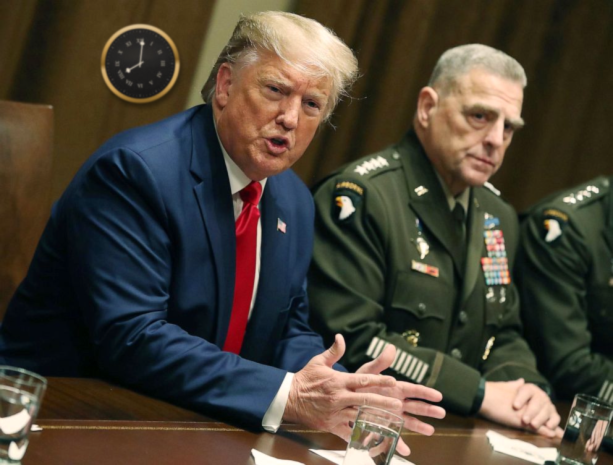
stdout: 8:01
